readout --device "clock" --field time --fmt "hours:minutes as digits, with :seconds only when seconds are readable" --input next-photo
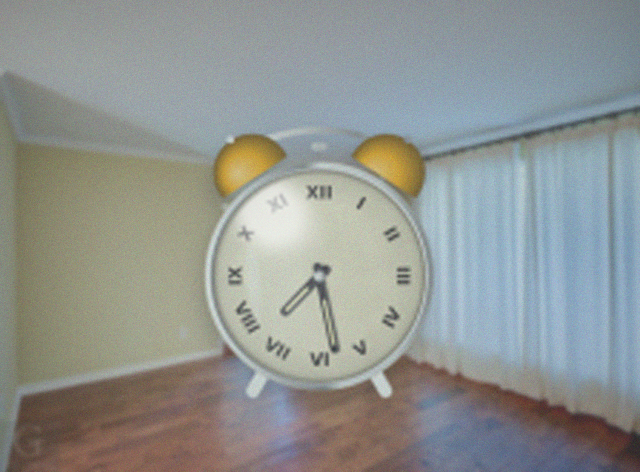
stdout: 7:28
